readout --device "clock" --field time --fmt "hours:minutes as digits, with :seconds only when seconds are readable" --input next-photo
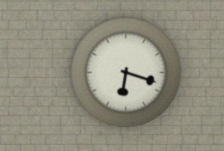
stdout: 6:18
